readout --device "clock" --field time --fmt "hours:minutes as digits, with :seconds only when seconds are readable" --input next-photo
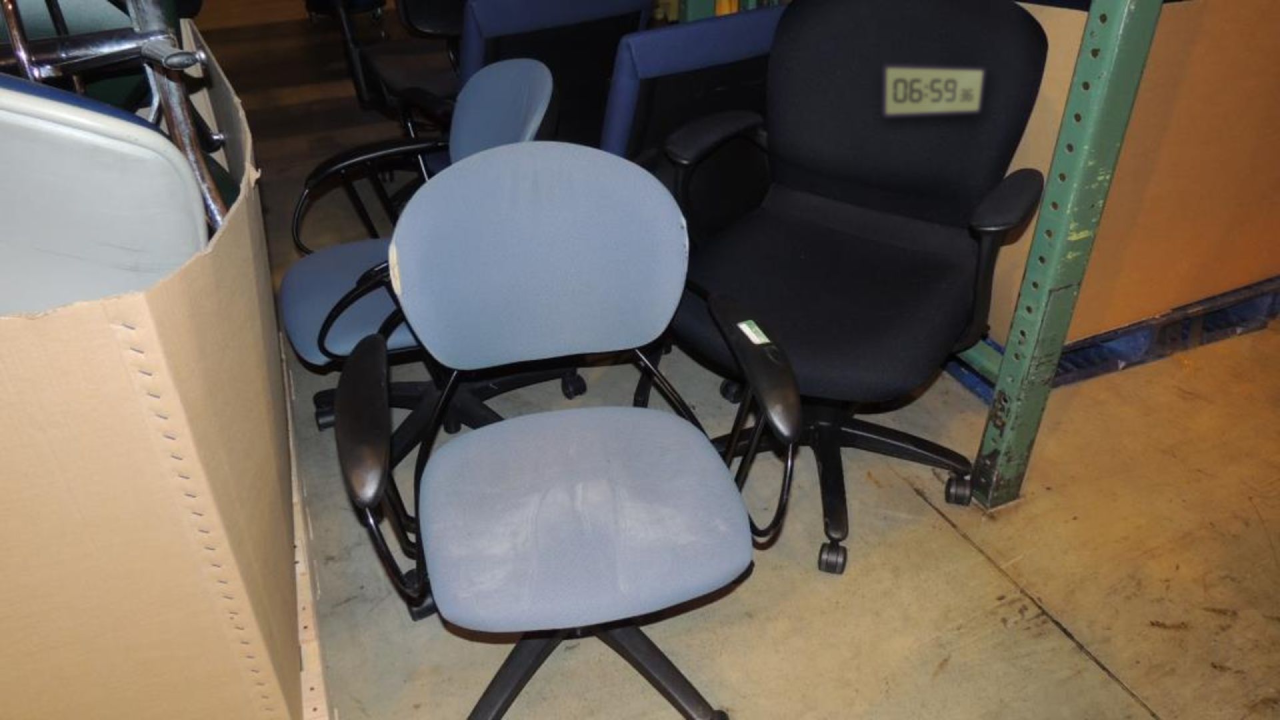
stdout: 6:59
